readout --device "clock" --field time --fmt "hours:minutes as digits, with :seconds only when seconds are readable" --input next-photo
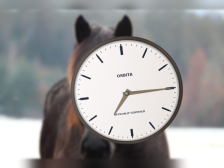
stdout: 7:15
